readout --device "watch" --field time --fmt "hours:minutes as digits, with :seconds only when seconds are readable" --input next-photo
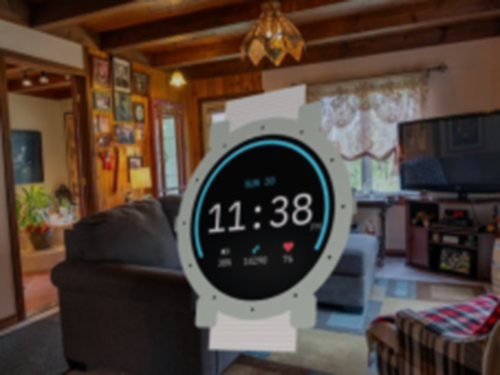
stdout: 11:38
